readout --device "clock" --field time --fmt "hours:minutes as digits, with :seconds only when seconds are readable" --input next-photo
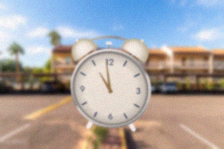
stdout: 10:59
